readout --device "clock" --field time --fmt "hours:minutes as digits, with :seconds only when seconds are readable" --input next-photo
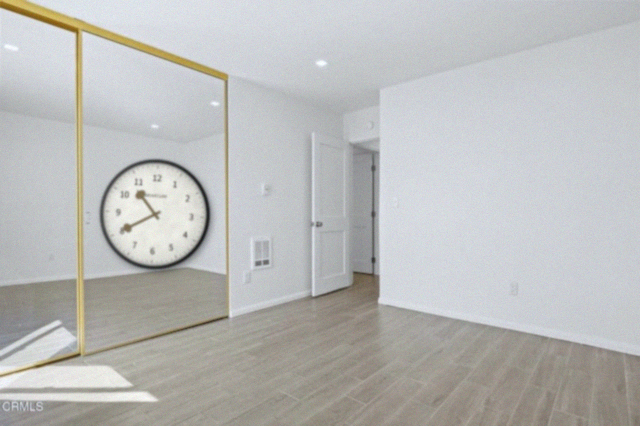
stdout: 10:40
